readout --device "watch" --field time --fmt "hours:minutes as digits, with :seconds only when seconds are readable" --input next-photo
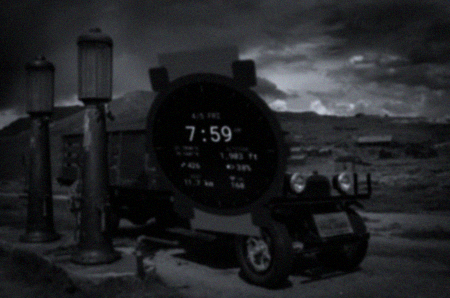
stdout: 7:59
